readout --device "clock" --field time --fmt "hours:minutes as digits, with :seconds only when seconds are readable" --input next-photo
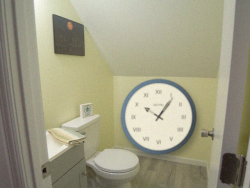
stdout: 10:06
